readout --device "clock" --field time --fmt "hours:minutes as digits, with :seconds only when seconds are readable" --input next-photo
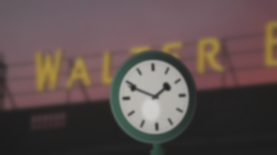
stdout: 1:49
